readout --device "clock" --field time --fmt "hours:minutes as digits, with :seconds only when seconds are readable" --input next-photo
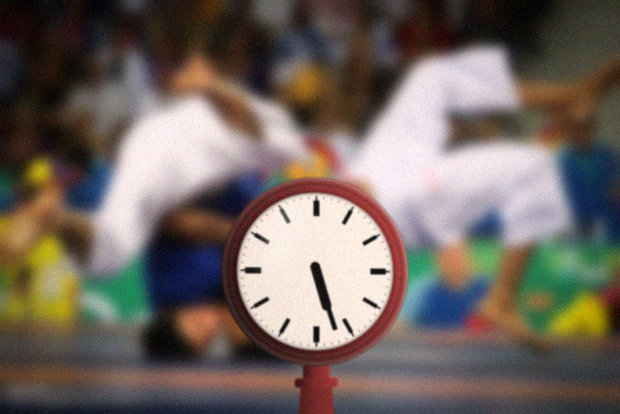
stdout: 5:27
